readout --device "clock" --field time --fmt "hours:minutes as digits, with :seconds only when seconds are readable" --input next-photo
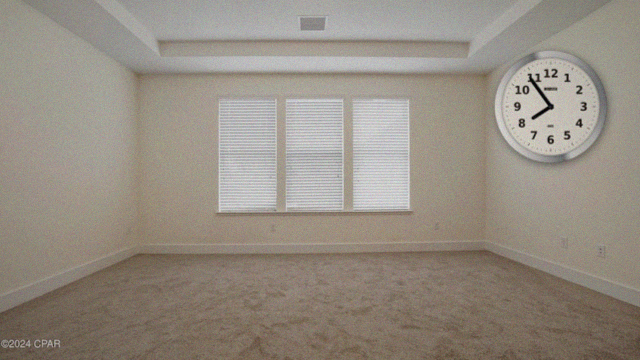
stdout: 7:54
